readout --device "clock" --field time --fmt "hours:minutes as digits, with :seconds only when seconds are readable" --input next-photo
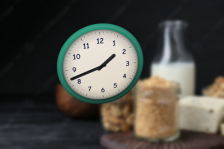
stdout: 1:42
